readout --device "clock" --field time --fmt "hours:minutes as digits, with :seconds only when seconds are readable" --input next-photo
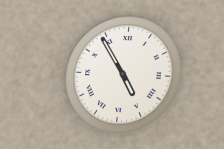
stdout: 4:54
